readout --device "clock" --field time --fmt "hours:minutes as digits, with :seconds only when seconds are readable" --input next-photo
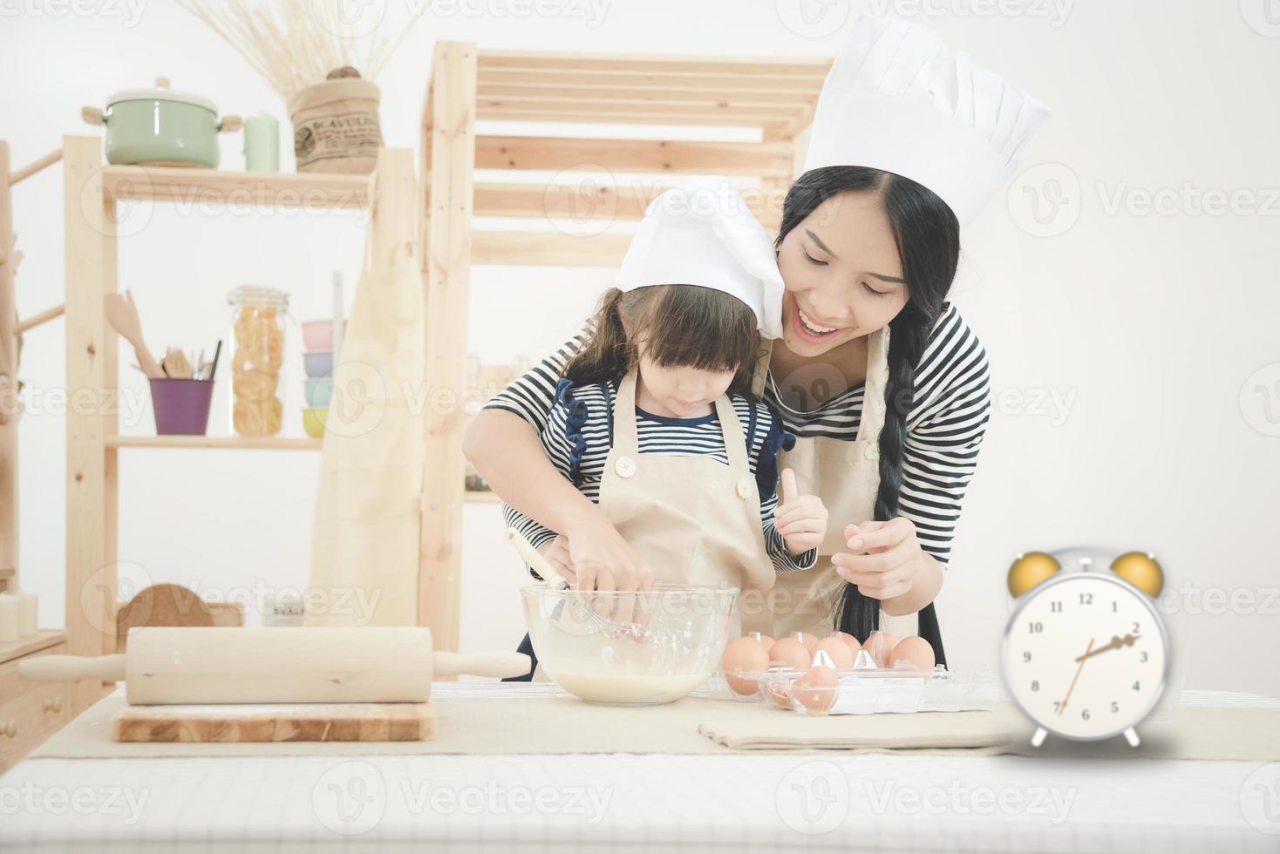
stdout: 2:11:34
